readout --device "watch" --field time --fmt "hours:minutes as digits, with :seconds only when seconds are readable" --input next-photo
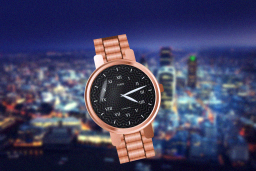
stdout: 4:13
